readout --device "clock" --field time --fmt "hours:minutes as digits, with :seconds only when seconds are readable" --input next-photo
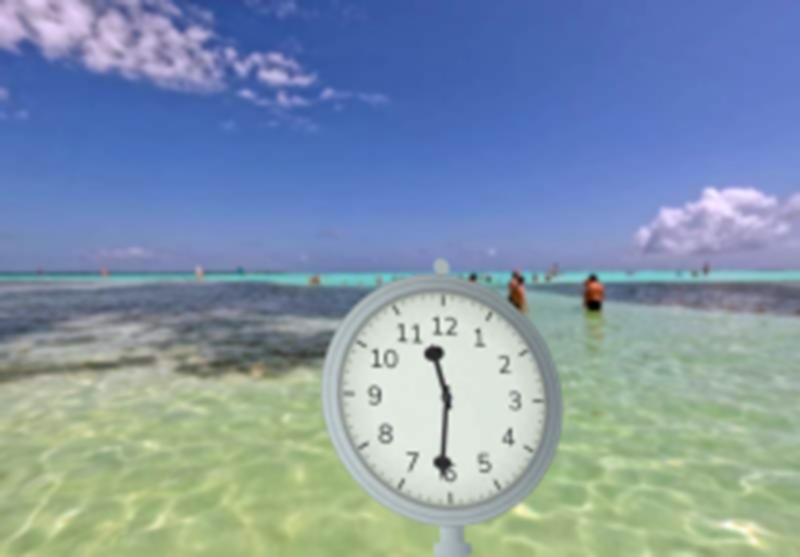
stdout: 11:31
